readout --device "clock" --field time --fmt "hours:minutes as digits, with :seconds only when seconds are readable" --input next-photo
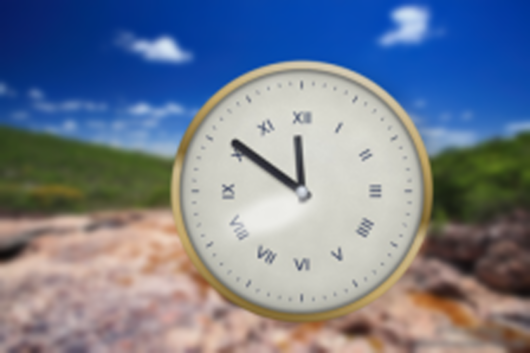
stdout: 11:51
